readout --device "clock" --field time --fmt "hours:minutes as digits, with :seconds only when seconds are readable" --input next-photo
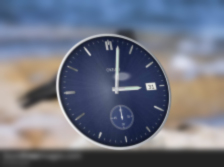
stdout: 3:02
